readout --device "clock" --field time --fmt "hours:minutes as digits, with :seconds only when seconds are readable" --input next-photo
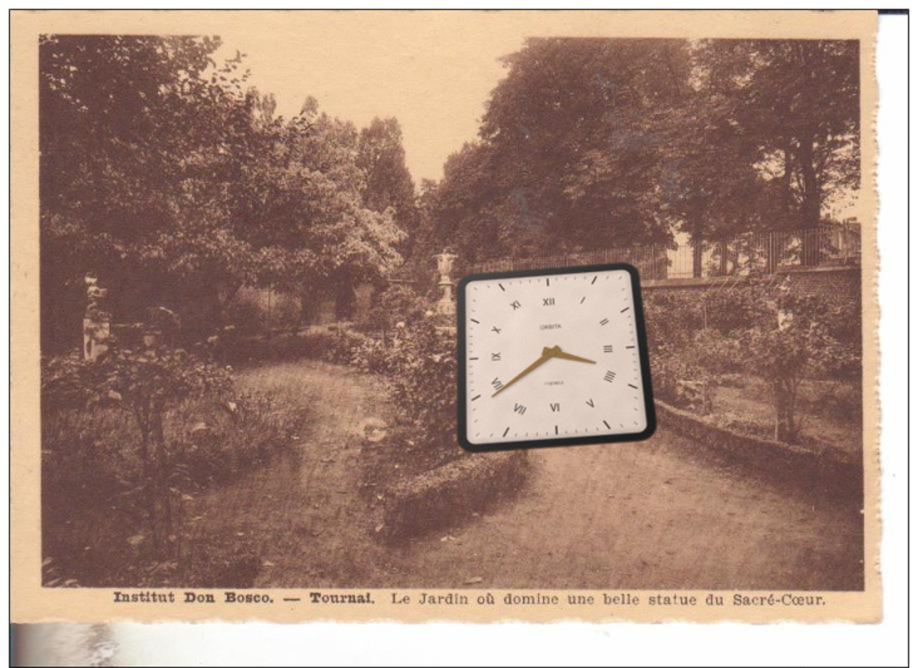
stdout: 3:39
